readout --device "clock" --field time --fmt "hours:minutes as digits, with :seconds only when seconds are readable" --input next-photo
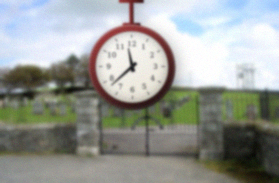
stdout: 11:38
